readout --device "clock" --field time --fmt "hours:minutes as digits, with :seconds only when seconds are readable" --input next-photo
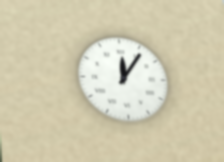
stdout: 12:06
